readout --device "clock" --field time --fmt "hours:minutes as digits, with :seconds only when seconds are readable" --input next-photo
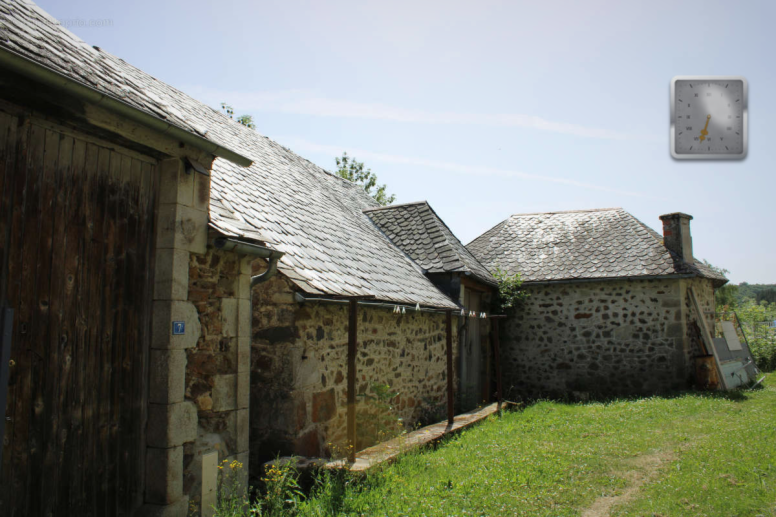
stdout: 6:33
